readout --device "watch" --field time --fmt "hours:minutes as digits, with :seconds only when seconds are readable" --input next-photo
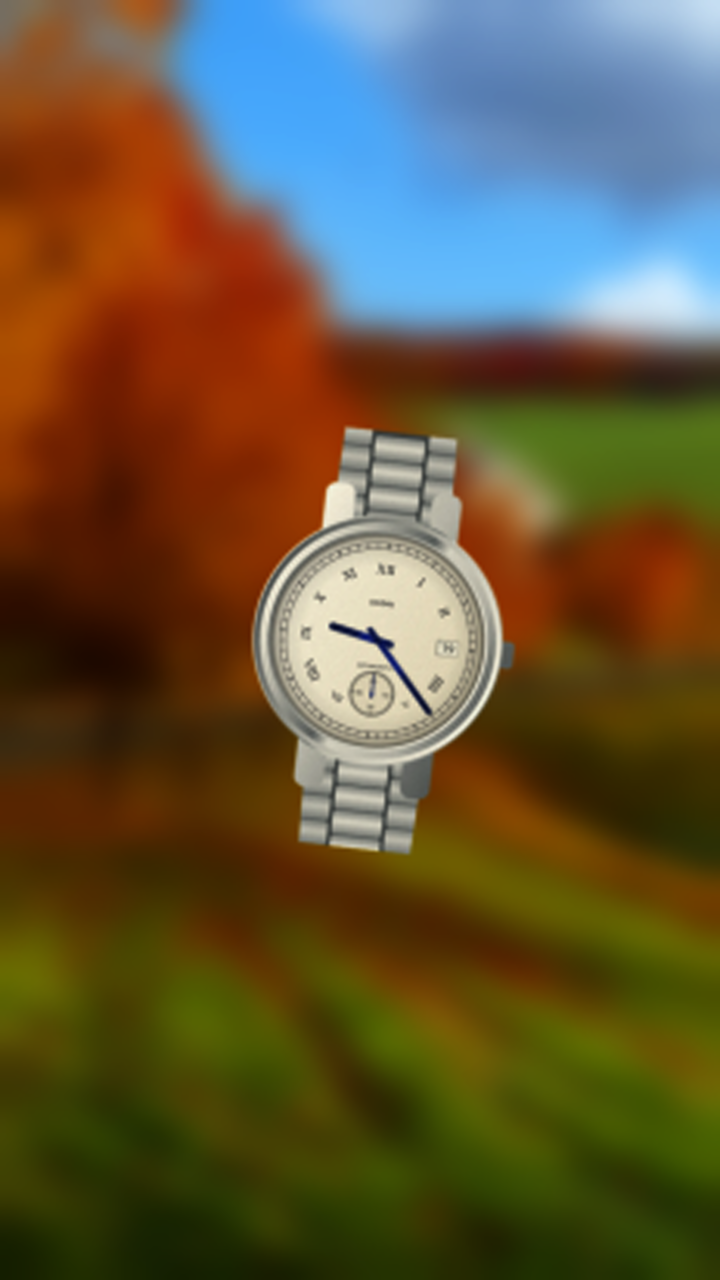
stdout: 9:23
